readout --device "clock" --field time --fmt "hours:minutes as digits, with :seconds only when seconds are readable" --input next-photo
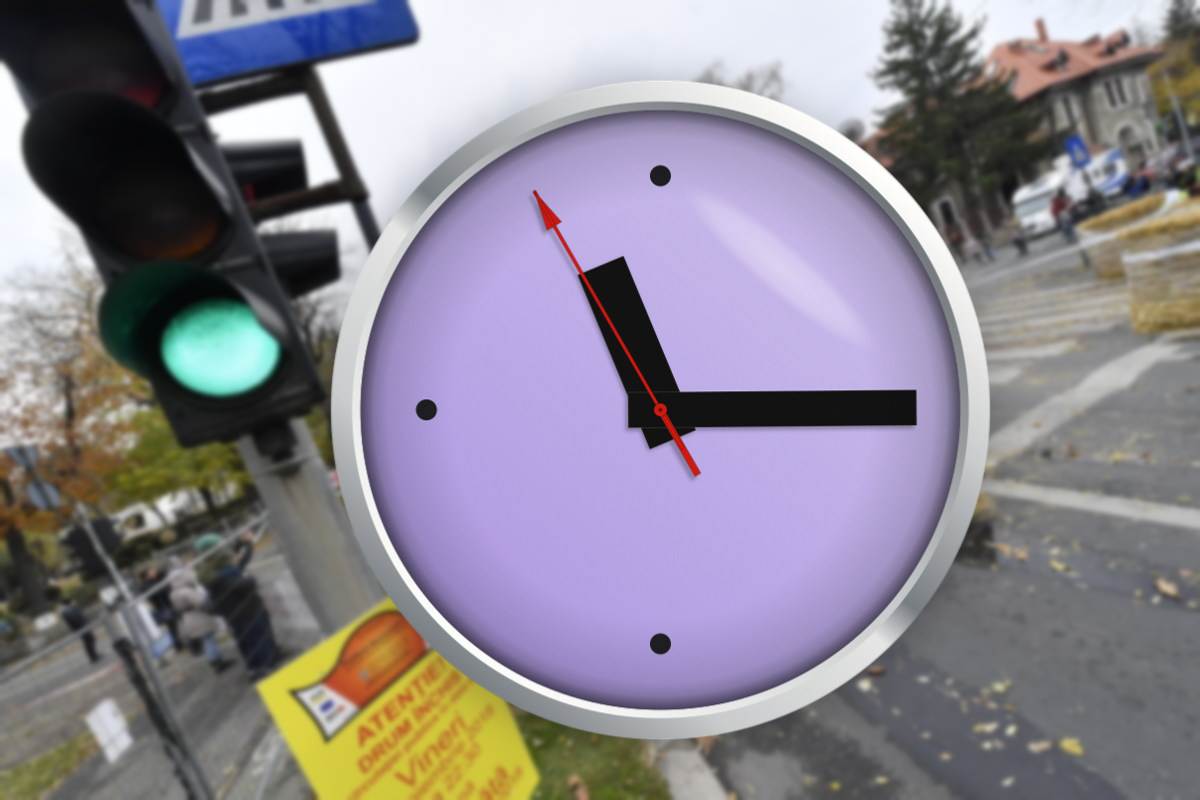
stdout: 11:14:55
